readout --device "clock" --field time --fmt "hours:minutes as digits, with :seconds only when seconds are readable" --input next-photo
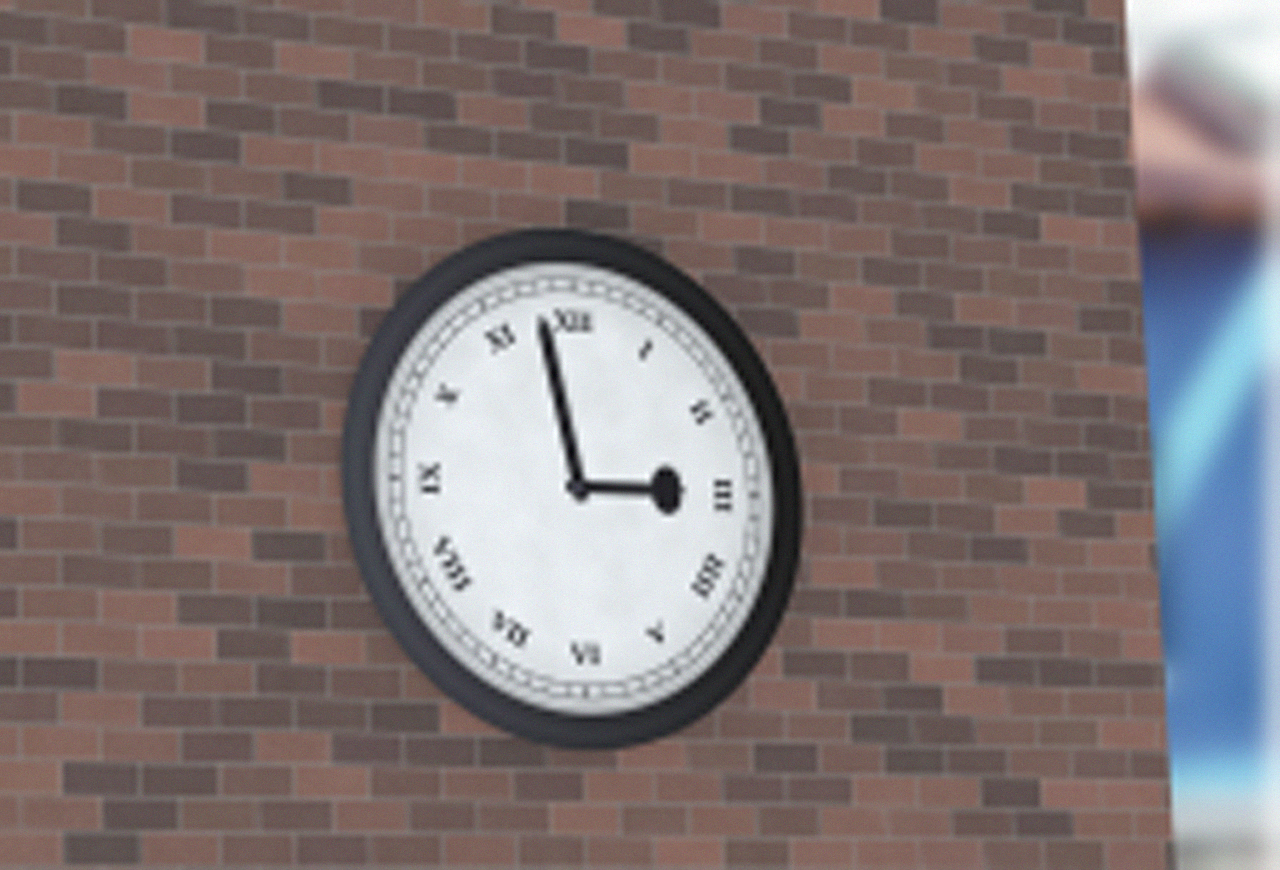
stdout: 2:58
